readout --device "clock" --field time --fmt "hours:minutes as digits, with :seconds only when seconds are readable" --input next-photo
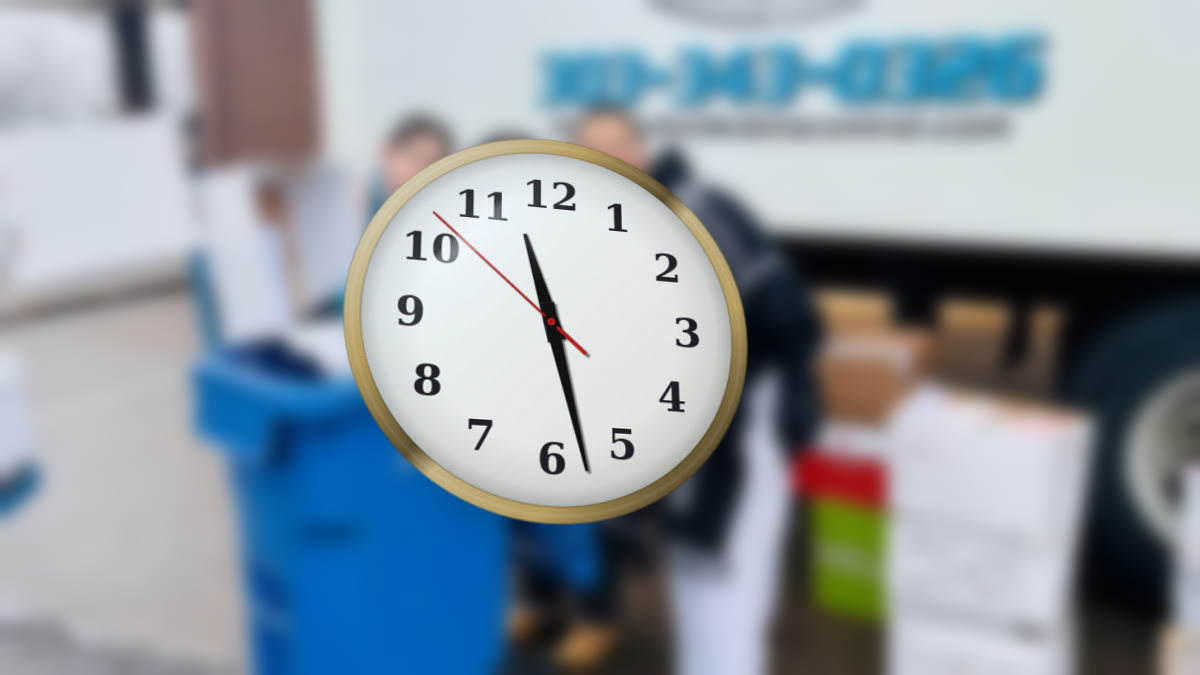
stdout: 11:27:52
